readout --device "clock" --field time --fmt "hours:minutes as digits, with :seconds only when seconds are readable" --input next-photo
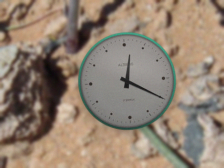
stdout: 12:20
